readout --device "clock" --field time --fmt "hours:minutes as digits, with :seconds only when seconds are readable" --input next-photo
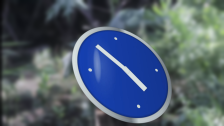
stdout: 4:53
